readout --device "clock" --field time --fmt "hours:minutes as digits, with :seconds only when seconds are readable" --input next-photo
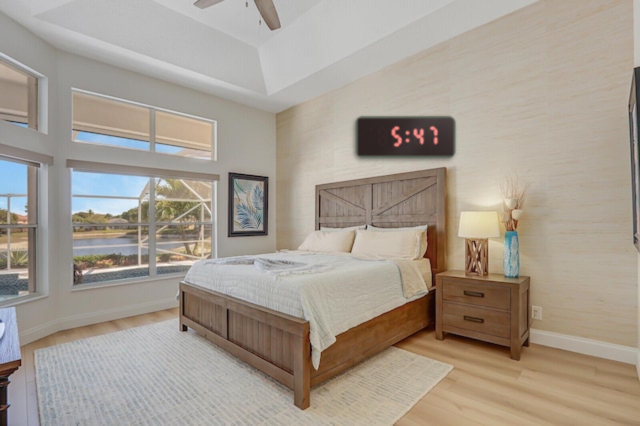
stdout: 5:47
